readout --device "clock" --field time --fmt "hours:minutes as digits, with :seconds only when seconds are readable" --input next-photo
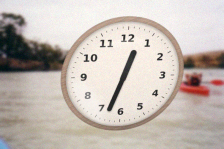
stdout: 12:33
